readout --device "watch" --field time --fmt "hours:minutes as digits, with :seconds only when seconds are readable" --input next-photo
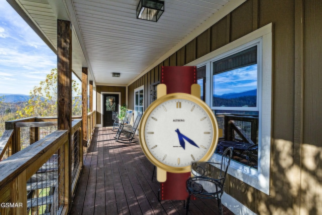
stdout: 5:21
